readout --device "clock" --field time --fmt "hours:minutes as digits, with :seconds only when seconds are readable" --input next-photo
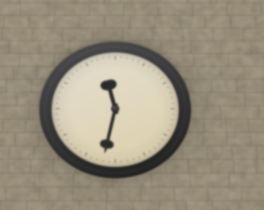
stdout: 11:32
